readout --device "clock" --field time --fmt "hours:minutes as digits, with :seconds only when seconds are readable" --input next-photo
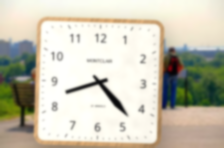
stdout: 8:23
